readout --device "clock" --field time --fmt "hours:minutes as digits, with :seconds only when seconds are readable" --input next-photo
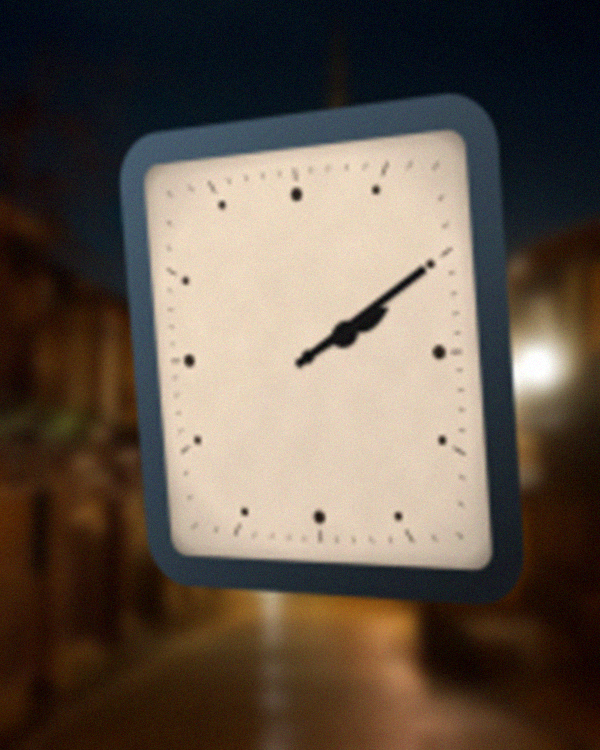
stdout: 2:10
